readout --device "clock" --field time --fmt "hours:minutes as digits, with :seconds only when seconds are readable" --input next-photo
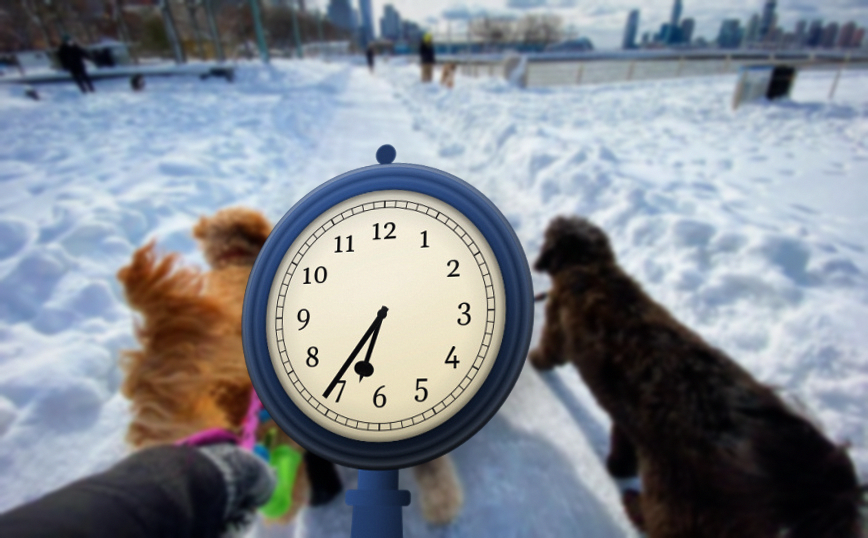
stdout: 6:36
